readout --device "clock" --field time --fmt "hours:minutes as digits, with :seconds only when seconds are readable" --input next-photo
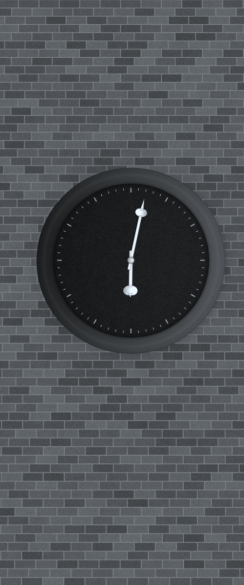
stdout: 6:02
